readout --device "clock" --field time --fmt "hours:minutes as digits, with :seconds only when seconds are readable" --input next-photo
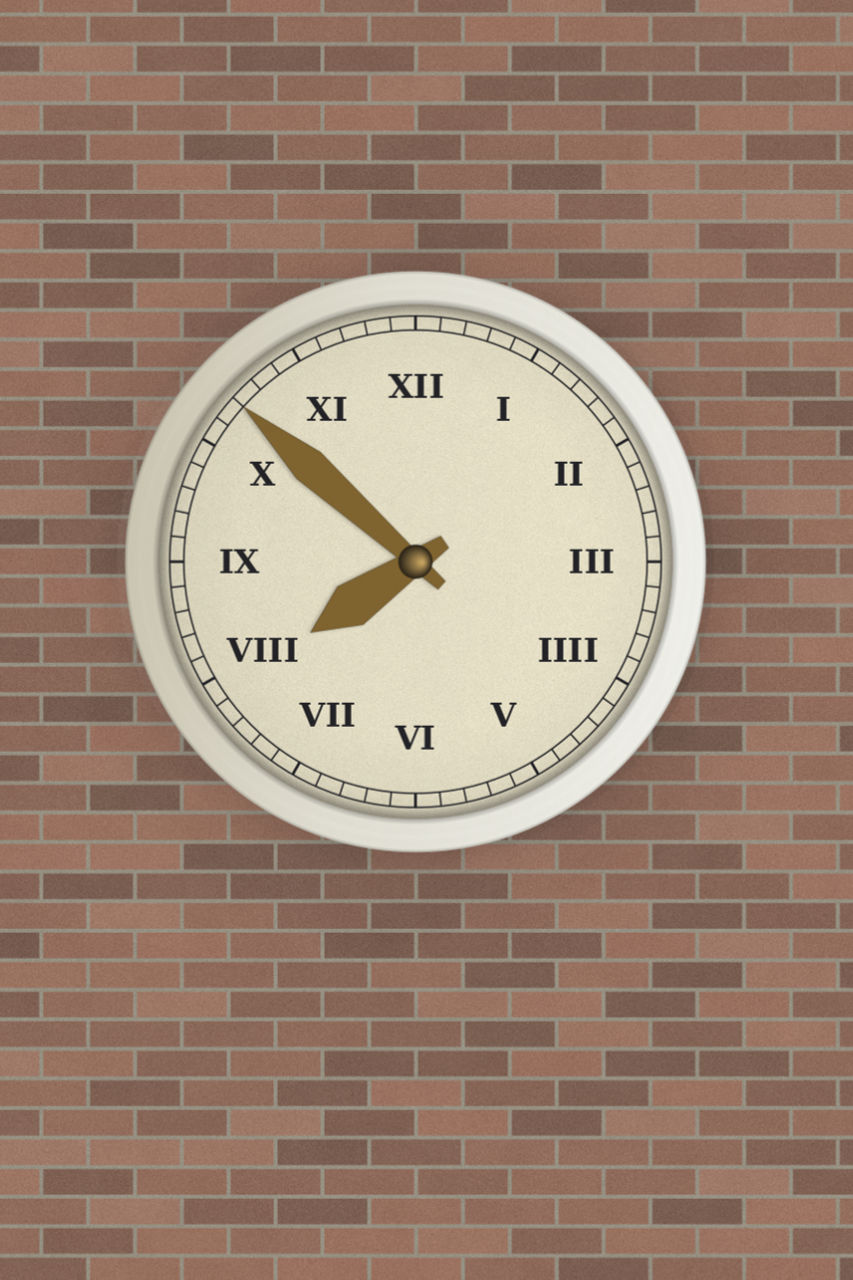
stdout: 7:52
